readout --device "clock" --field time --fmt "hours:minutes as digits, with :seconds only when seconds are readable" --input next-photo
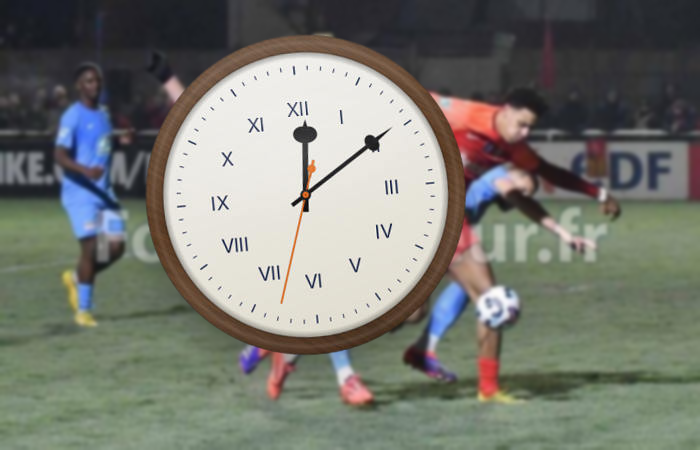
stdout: 12:09:33
